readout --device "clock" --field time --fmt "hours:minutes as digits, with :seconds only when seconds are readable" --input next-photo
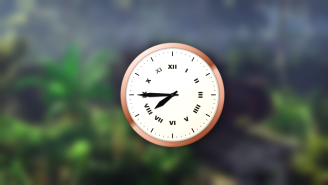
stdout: 7:45
